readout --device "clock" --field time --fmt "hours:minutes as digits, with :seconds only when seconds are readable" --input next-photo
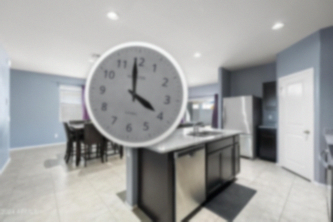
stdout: 3:59
